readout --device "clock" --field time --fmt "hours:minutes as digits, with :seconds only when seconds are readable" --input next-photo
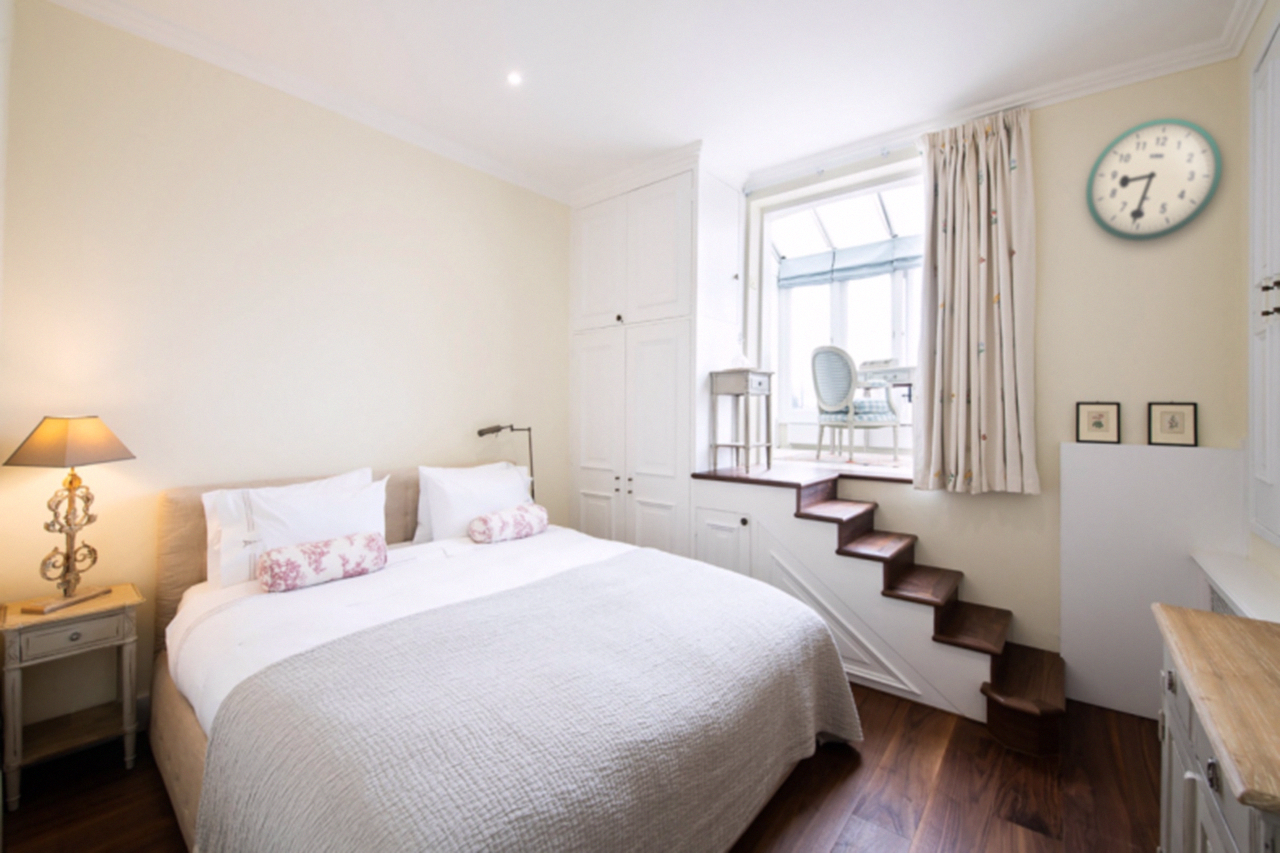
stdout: 8:31
